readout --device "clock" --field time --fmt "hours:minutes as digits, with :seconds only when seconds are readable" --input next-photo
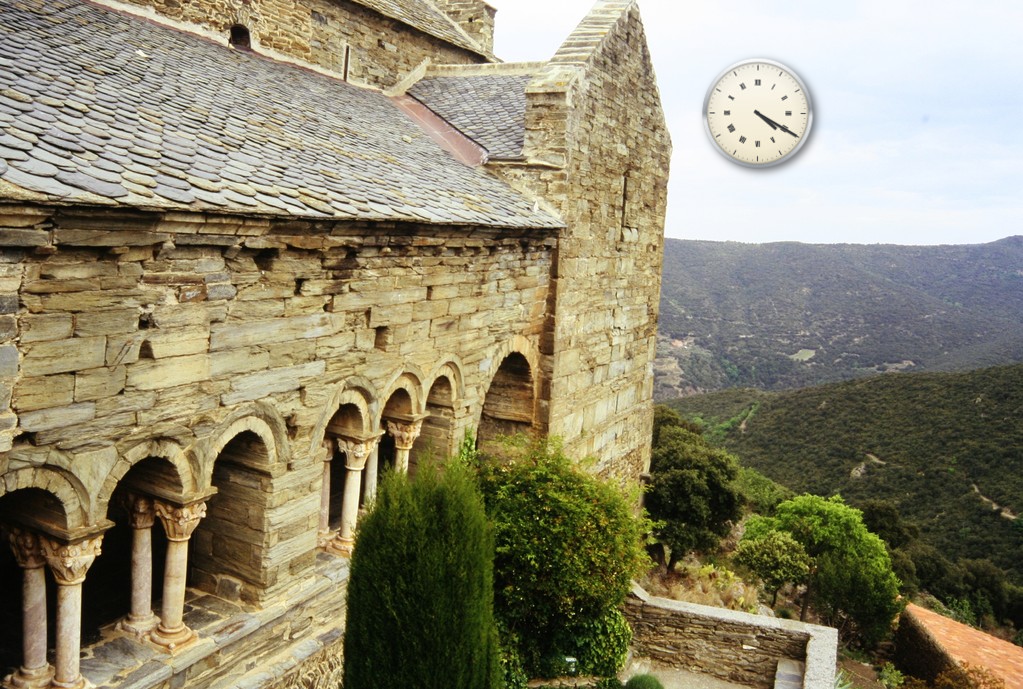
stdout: 4:20
